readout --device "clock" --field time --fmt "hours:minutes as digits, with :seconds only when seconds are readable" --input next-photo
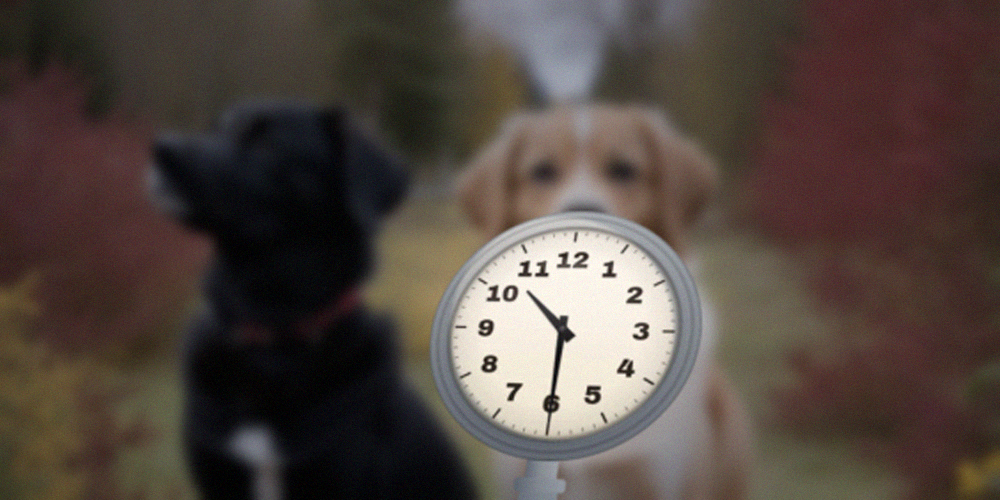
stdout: 10:30
